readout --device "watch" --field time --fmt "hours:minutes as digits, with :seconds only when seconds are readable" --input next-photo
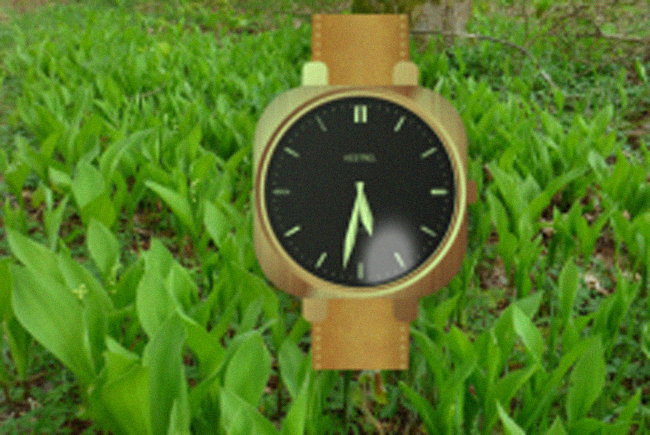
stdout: 5:32
